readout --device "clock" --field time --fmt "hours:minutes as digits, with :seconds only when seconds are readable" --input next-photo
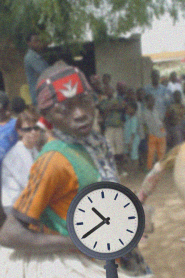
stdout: 10:40
